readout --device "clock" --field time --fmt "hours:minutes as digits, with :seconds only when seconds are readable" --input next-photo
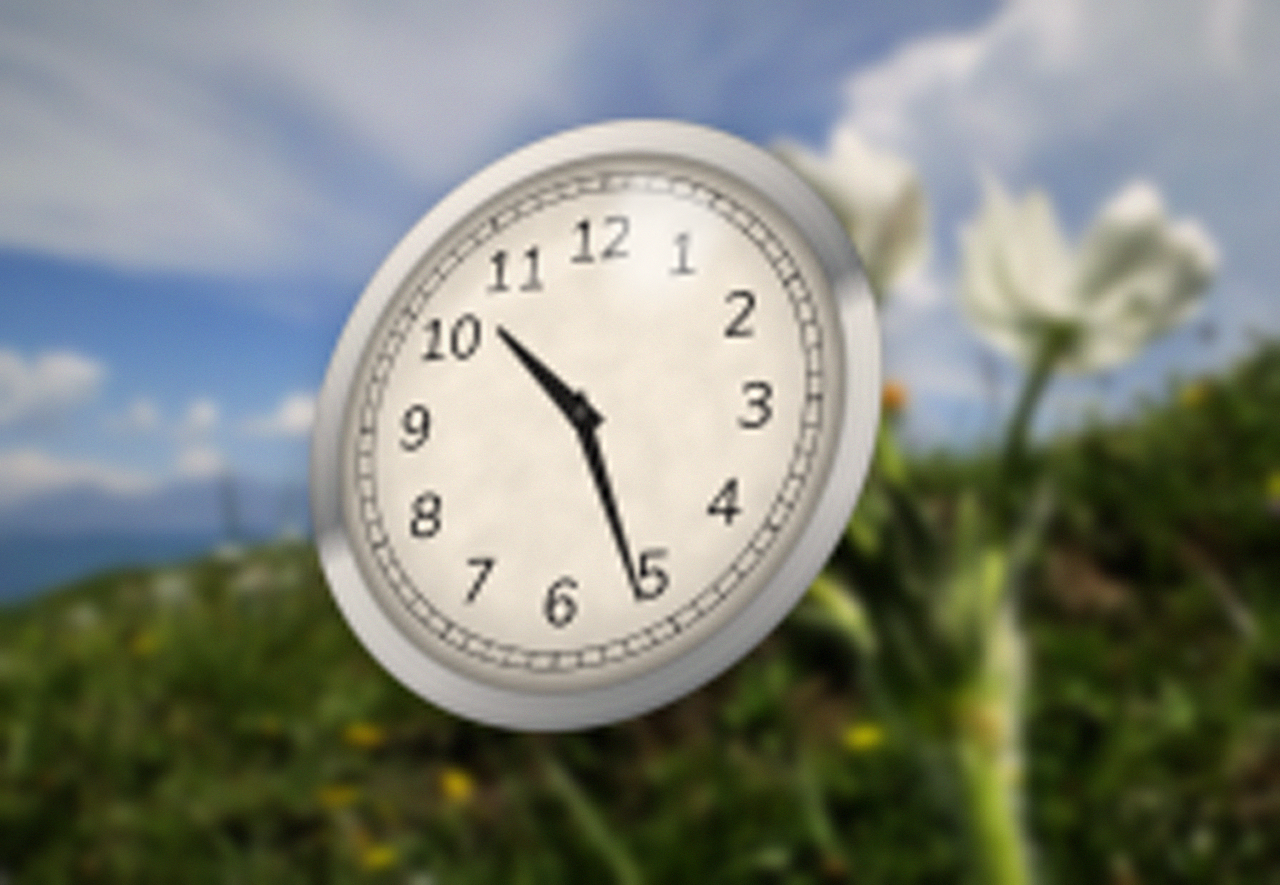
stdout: 10:26
